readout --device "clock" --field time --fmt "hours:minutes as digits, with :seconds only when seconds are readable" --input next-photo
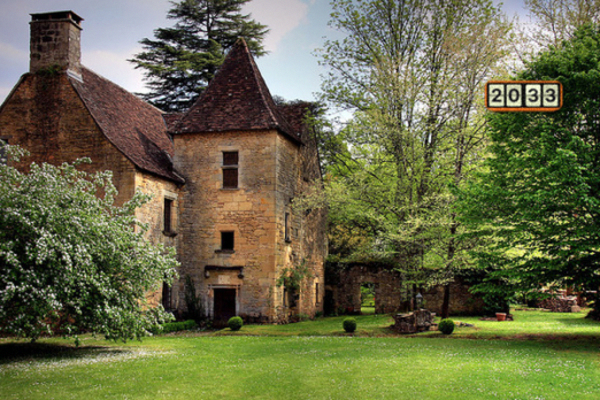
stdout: 20:33
